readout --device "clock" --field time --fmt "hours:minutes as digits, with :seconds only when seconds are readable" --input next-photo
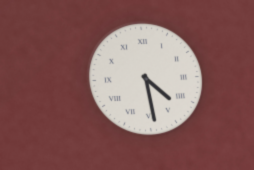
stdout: 4:29
